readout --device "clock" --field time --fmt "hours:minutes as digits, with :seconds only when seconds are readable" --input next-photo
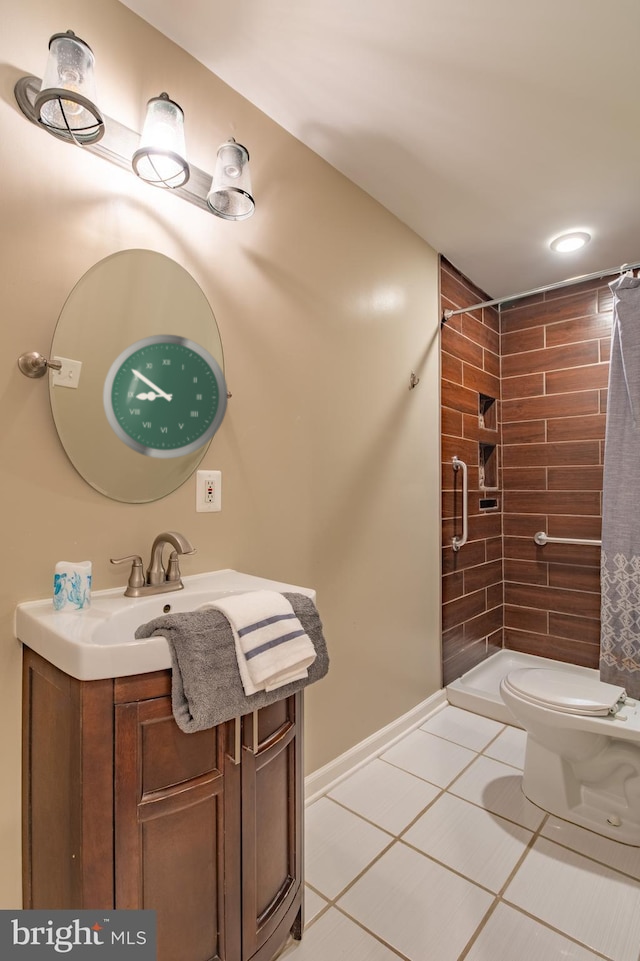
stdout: 8:51
